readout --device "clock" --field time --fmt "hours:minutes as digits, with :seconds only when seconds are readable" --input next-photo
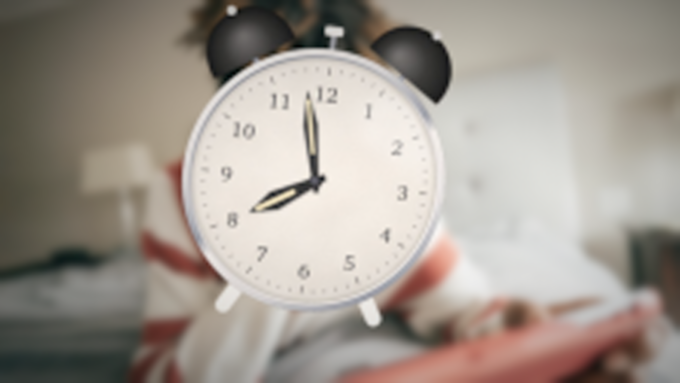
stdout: 7:58
